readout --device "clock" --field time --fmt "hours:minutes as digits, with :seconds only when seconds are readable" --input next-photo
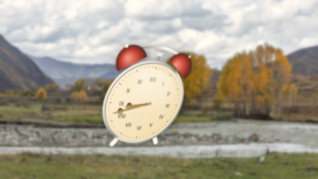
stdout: 8:42
